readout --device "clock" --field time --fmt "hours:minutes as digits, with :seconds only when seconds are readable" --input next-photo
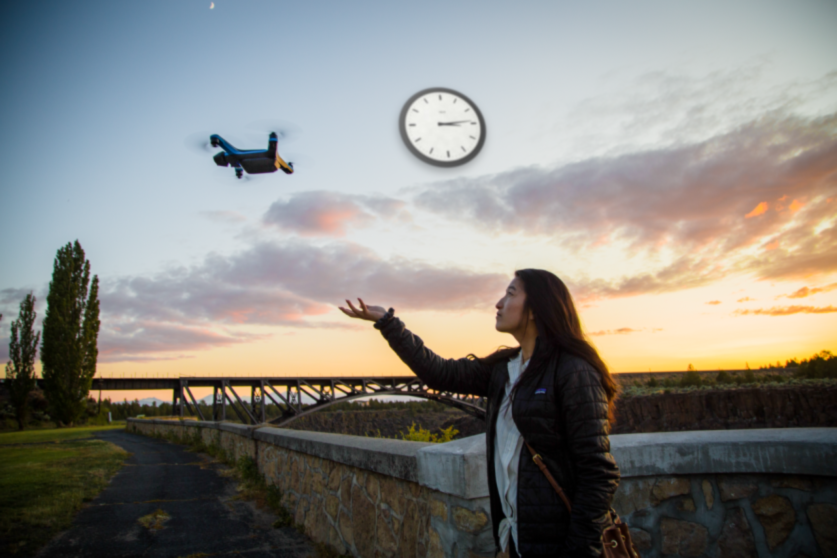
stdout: 3:14
